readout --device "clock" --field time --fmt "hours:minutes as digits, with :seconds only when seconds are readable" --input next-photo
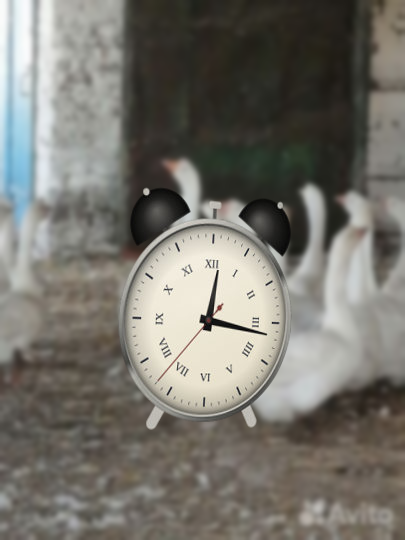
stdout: 12:16:37
